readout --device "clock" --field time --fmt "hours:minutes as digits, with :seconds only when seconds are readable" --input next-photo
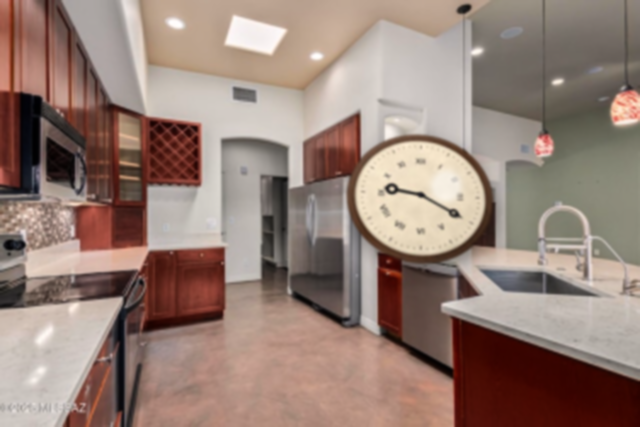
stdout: 9:20
